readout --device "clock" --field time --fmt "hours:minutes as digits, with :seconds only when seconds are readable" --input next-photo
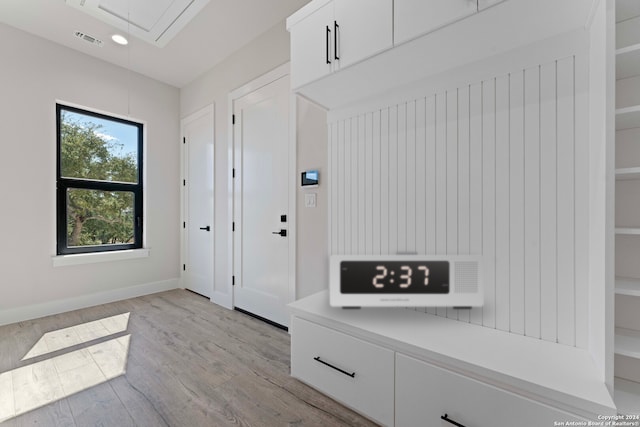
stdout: 2:37
